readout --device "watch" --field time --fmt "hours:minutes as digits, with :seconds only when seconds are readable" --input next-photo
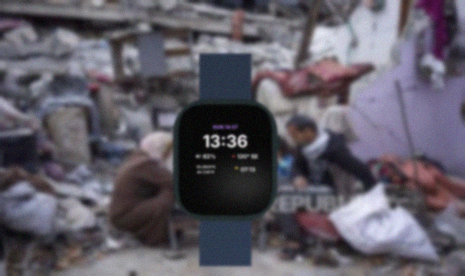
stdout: 13:36
